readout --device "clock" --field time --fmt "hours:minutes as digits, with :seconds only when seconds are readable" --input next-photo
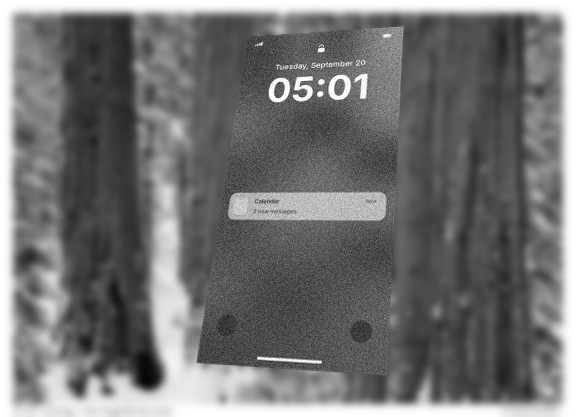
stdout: 5:01
